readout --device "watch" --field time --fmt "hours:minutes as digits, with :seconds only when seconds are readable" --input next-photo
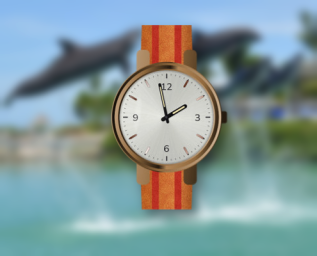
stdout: 1:58
